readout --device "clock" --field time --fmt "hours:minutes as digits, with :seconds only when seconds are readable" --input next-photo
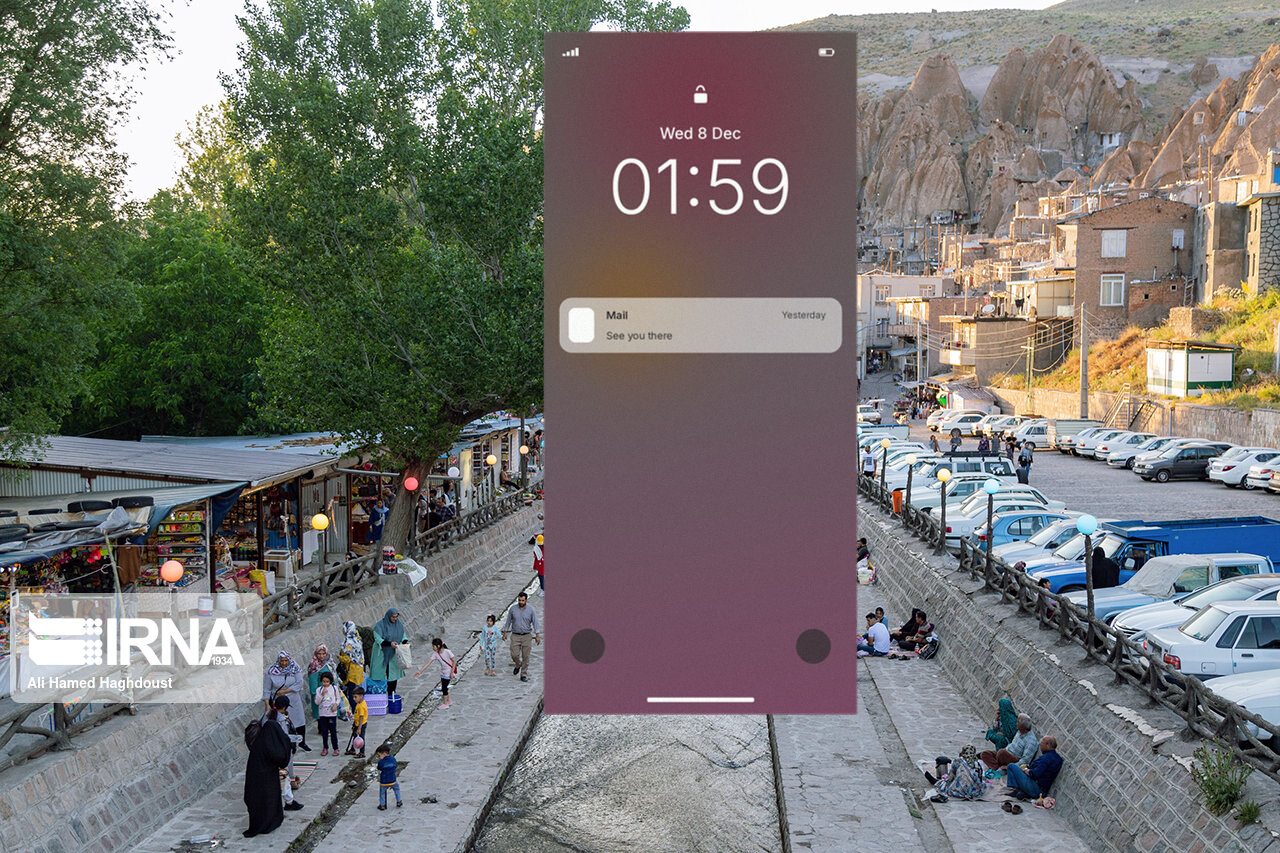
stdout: 1:59
